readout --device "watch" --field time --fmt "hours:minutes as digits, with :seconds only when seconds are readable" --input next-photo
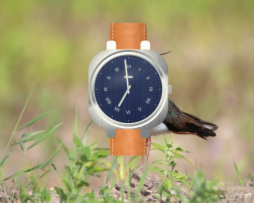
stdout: 6:59
